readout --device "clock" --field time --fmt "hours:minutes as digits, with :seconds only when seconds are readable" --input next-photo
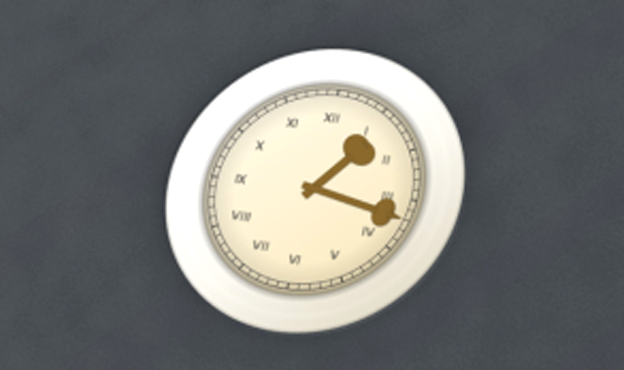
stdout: 1:17
